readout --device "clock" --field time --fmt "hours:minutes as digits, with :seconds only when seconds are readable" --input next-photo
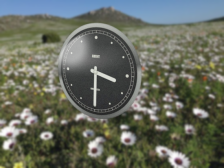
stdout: 3:30
